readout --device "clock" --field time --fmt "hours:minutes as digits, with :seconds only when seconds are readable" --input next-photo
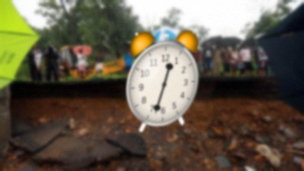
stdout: 12:33
